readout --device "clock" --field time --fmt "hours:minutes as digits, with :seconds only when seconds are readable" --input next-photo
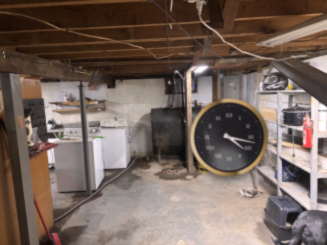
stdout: 4:17
